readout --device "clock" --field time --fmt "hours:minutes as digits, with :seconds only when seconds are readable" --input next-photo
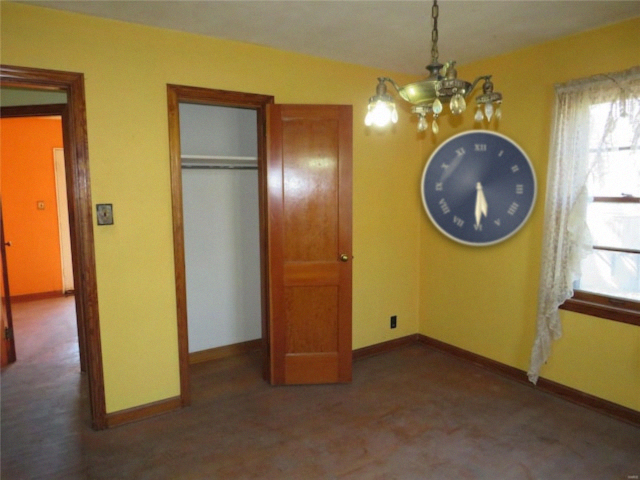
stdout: 5:30
